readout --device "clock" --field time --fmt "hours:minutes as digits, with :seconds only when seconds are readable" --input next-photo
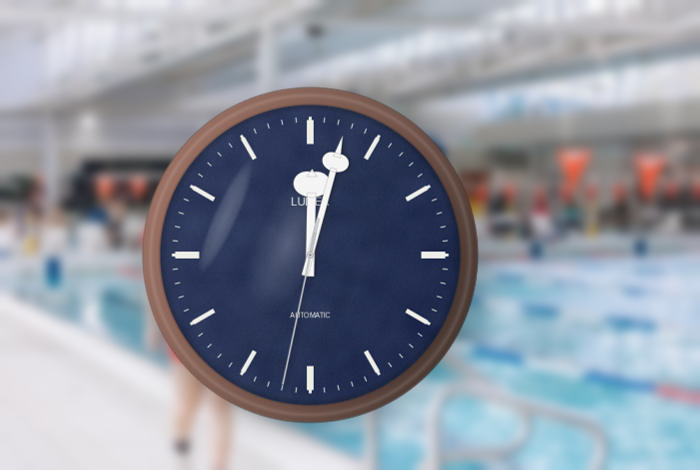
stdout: 12:02:32
